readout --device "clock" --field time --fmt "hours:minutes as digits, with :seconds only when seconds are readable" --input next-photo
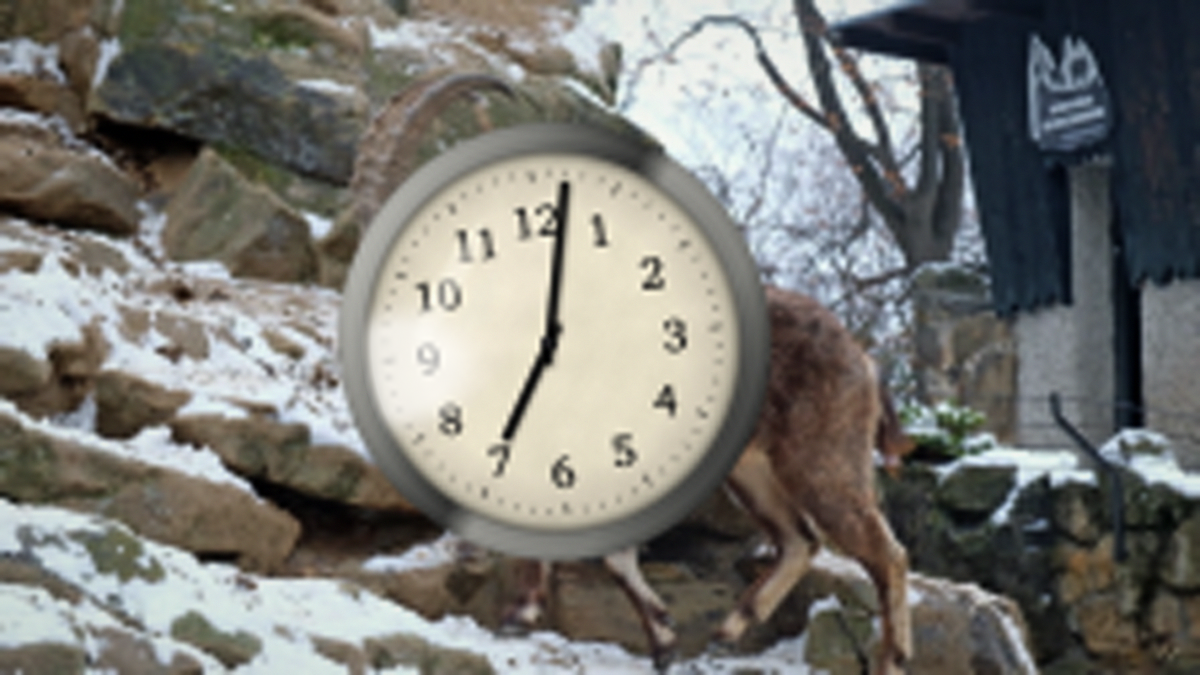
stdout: 7:02
